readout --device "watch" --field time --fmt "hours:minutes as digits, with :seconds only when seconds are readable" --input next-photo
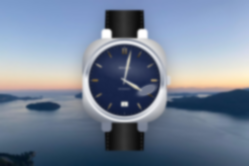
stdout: 4:02
